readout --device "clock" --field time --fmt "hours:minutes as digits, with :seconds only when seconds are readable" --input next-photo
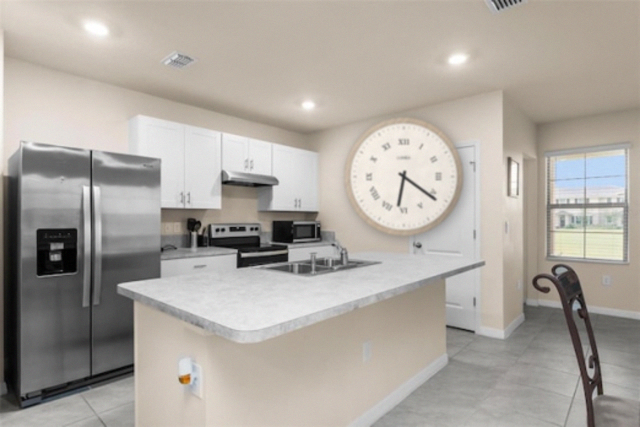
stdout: 6:21
